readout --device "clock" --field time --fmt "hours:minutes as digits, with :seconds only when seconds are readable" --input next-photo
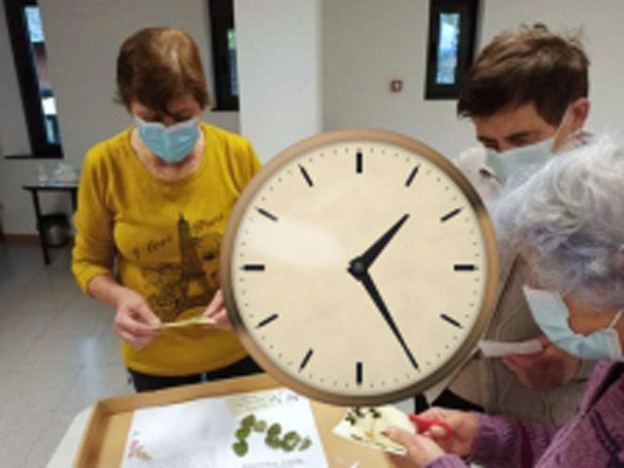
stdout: 1:25
